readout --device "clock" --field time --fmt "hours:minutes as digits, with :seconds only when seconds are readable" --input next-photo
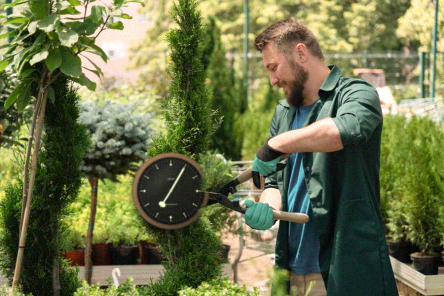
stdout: 7:05
